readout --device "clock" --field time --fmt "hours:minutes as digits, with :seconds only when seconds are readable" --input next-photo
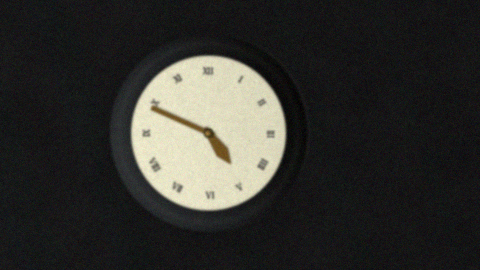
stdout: 4:49
